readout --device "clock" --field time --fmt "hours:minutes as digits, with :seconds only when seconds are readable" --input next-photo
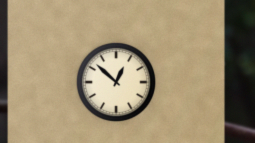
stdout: 12:52
